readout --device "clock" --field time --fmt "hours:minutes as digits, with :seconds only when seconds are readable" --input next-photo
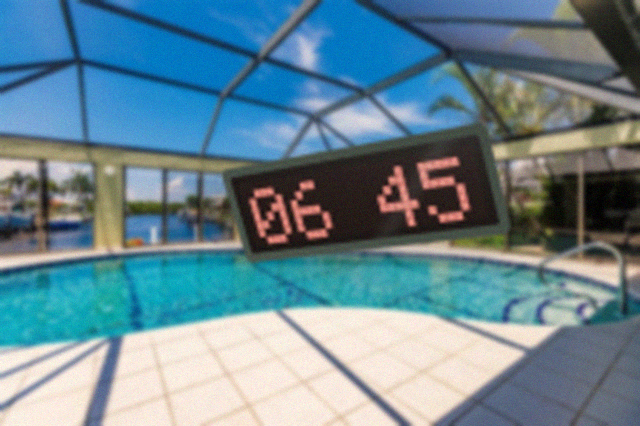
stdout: 6:45
